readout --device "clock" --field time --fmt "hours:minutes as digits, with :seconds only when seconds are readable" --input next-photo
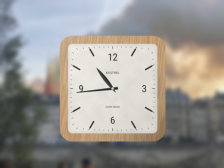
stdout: 10:44
